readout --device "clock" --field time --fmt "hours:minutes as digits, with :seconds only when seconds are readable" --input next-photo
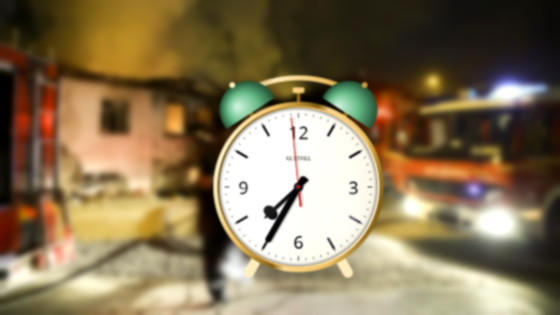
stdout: 7:34:59
